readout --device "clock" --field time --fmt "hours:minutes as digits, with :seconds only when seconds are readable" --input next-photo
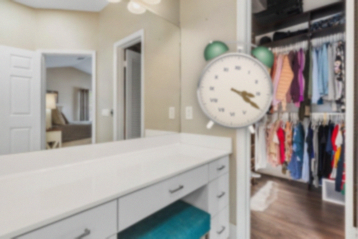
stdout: 3:20
